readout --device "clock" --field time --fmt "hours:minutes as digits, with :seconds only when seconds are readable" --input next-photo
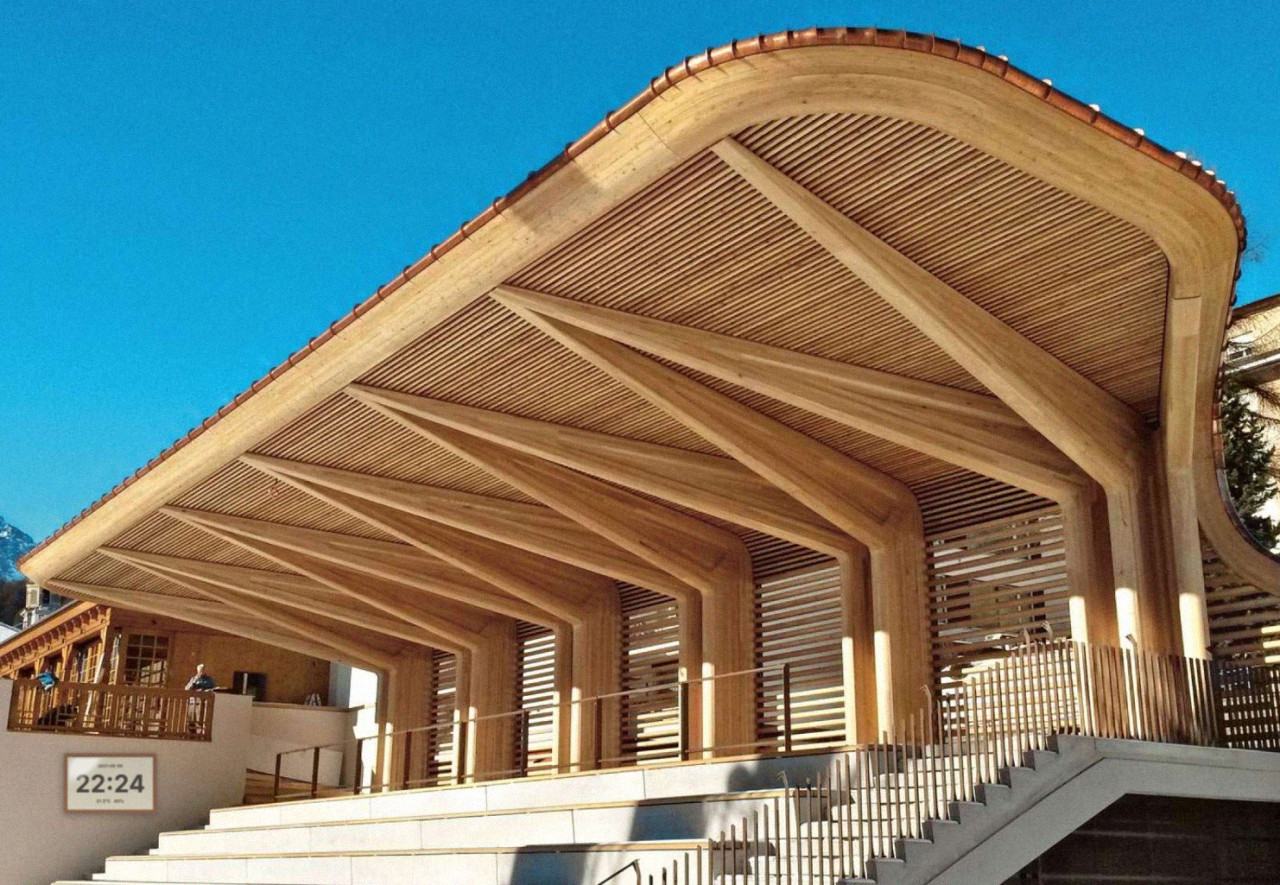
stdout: 22:24
